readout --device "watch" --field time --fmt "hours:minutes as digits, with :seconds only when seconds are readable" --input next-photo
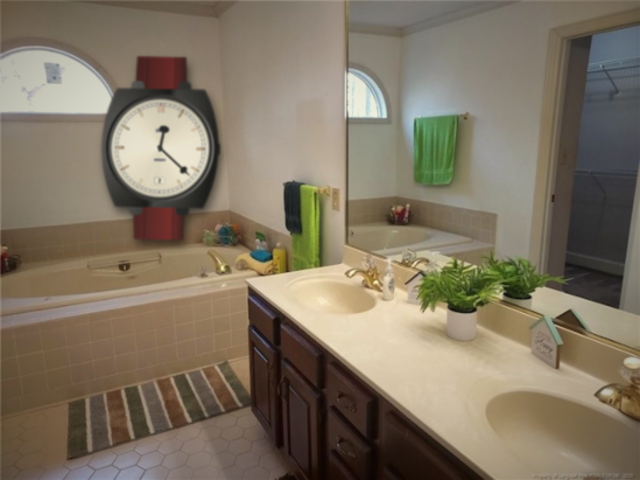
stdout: 12:22
